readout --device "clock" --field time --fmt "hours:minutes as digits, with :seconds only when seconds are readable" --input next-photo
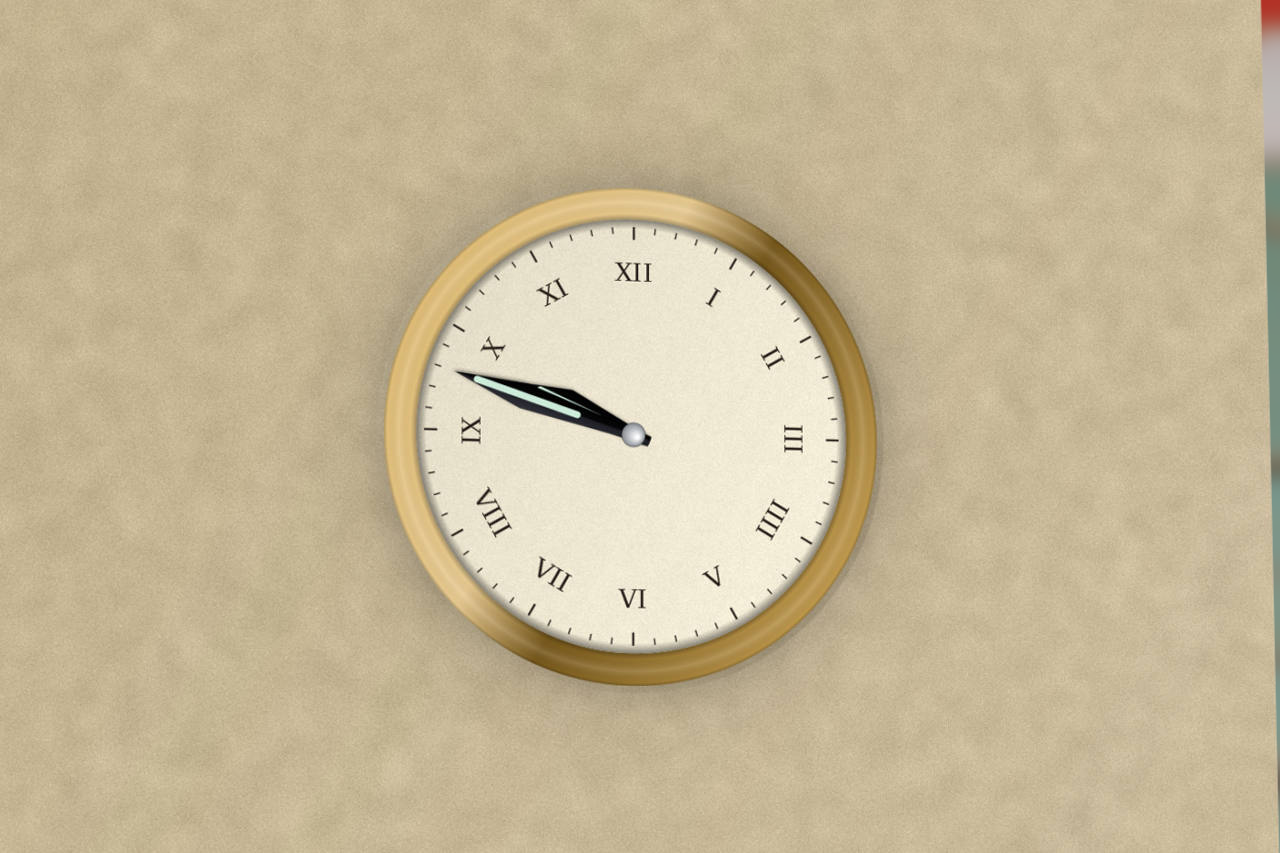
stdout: 9:48
